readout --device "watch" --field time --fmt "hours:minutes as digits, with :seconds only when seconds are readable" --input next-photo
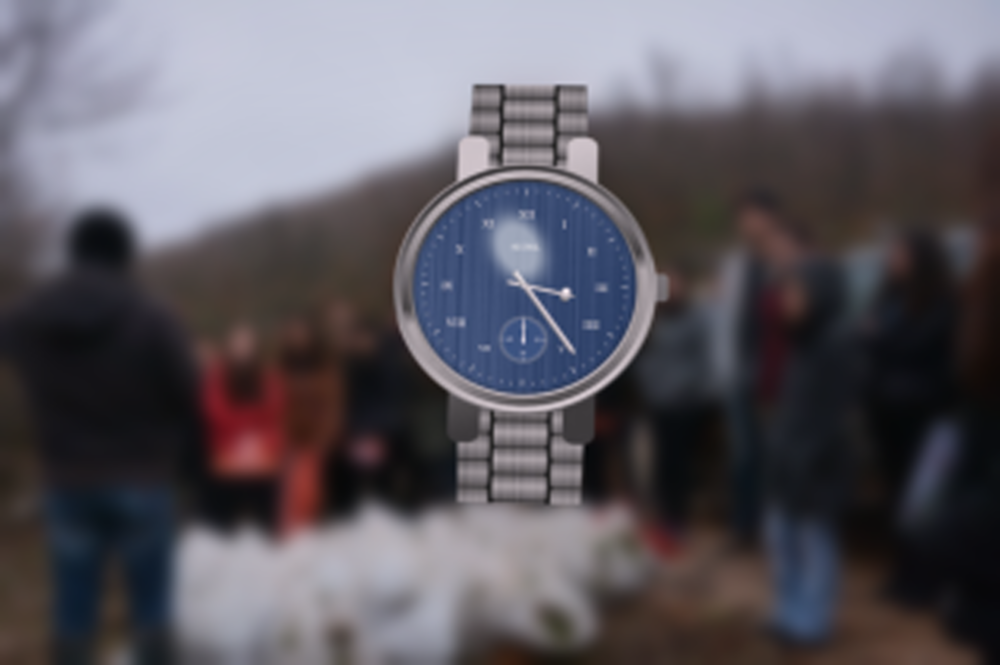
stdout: 3:24
